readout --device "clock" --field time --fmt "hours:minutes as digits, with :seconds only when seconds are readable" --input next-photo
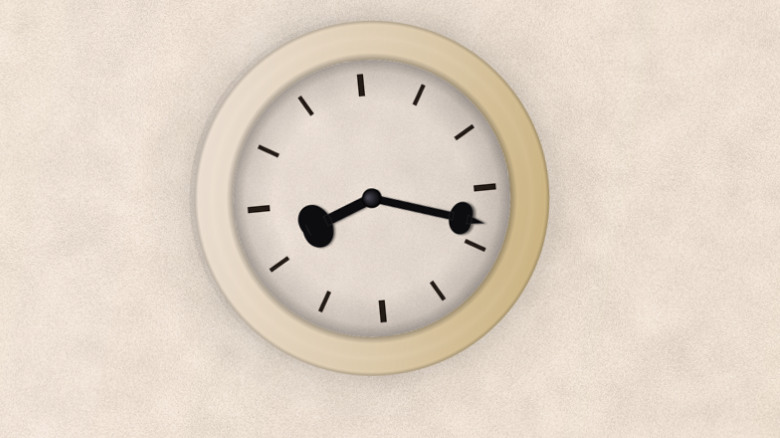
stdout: 8:18
